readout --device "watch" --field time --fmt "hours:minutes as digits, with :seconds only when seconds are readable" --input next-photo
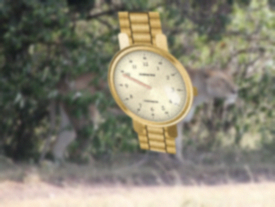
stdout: 9:49
